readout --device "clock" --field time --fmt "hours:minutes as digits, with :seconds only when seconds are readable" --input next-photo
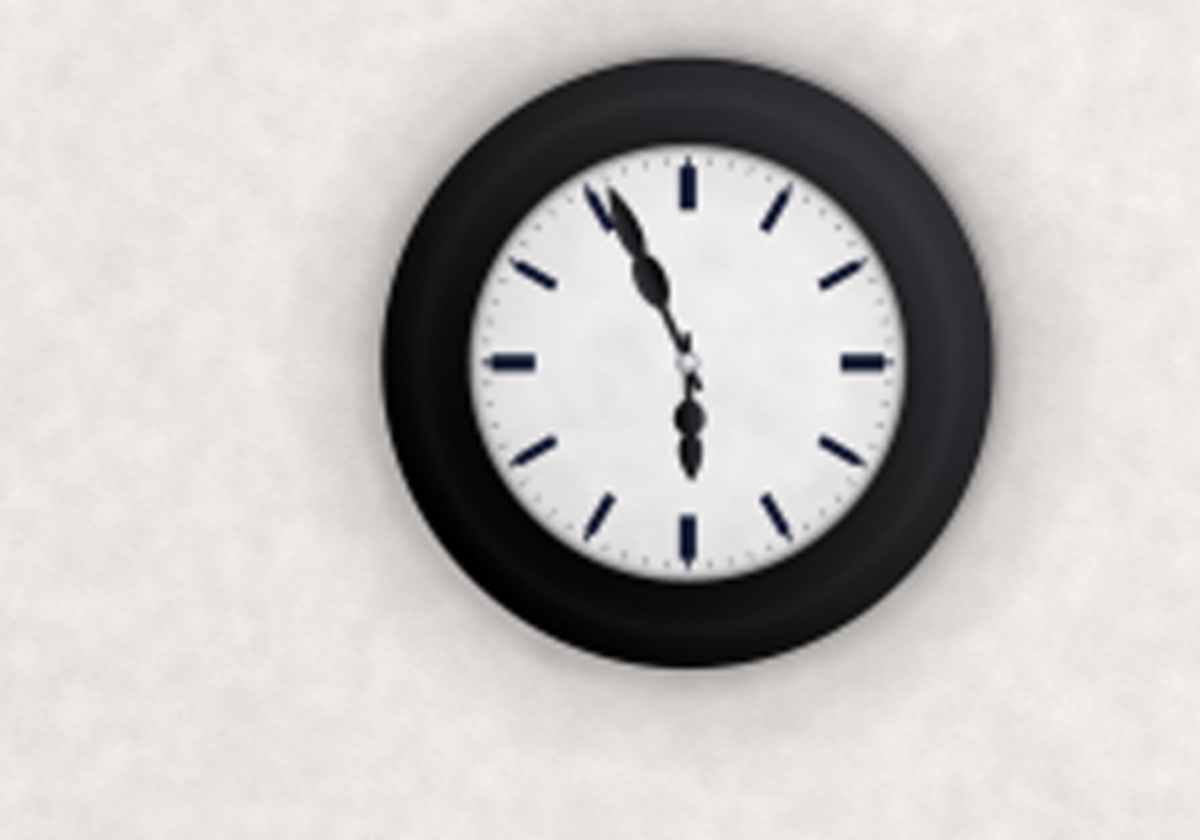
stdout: 5:56
